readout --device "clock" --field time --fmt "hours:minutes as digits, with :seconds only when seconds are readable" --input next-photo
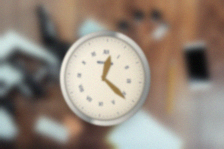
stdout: 12:21
